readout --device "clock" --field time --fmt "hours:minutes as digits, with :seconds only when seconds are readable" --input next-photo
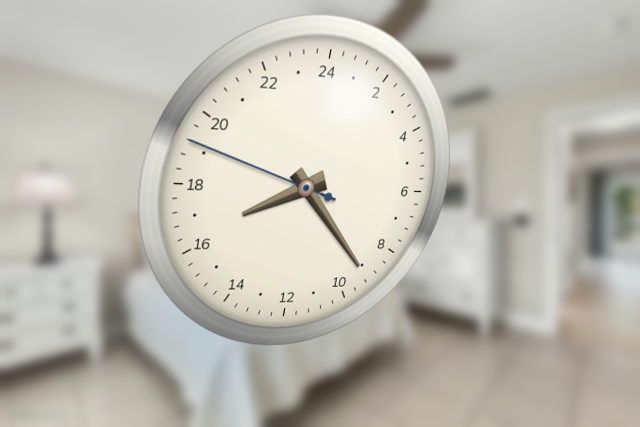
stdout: 16:22:48
